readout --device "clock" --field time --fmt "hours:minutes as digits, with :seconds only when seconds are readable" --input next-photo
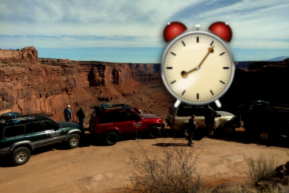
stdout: 8:06
